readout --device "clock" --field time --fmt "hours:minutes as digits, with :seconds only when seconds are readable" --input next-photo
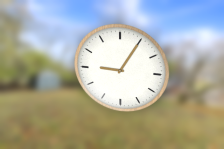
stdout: 9:05
